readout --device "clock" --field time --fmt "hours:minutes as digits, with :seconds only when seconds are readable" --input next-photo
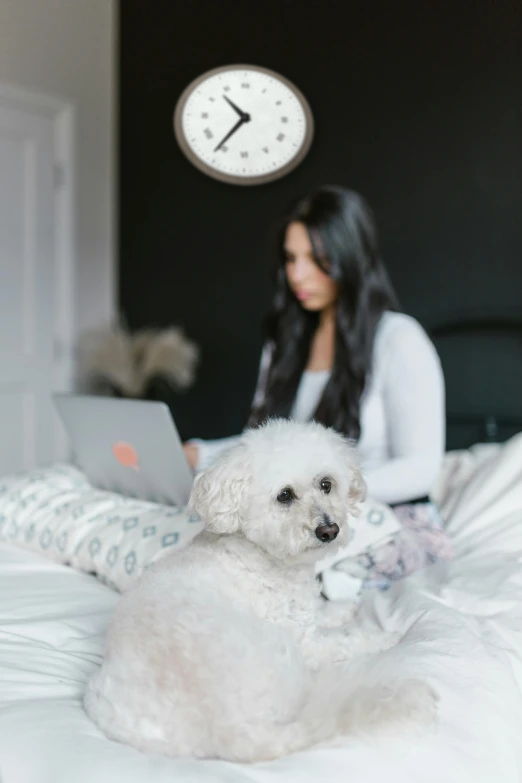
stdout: 10:36
